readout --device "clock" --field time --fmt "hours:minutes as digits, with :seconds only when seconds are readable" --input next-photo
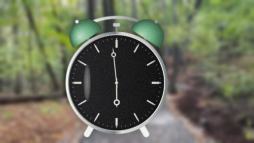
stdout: 5:59
